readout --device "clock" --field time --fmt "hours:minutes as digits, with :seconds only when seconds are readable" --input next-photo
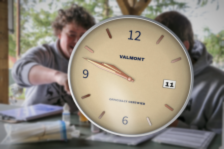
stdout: 9:48
